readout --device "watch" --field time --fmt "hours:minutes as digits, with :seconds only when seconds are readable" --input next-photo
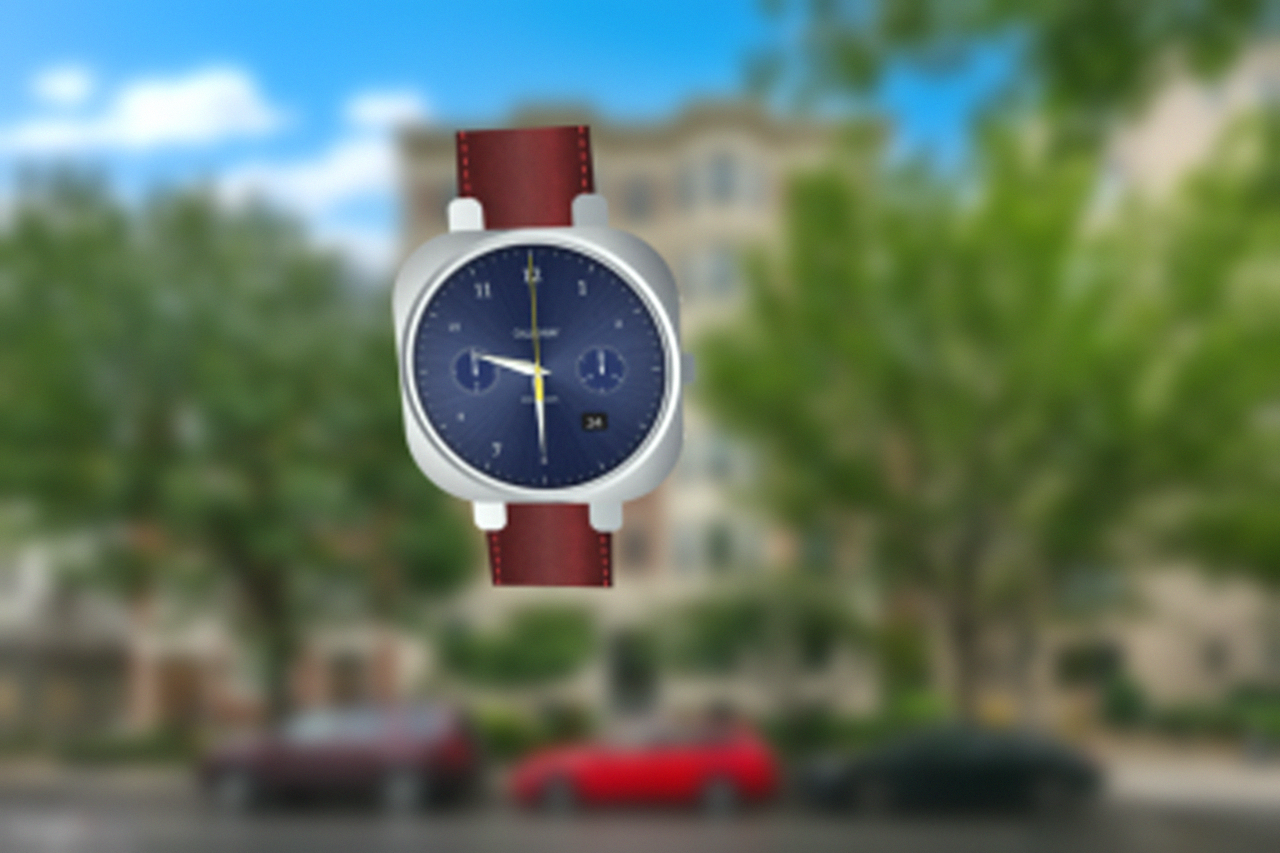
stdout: 9:30
